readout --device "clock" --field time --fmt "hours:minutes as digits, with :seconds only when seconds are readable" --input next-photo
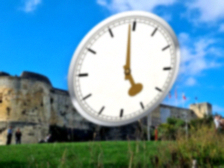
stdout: 4:59
